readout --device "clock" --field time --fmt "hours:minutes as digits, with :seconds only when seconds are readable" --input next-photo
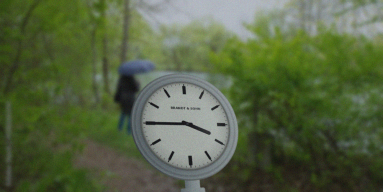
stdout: 3:45
